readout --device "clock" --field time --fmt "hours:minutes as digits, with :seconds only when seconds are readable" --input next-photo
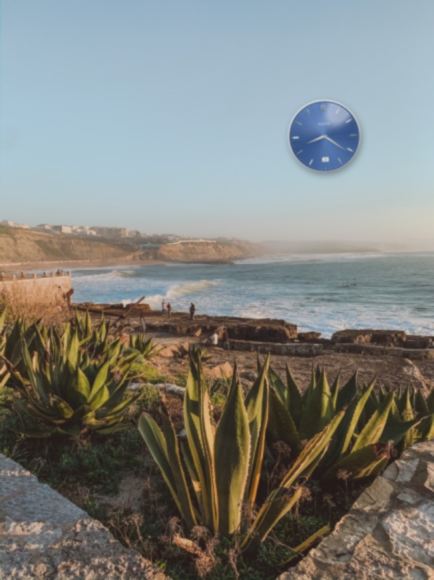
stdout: 8:21
